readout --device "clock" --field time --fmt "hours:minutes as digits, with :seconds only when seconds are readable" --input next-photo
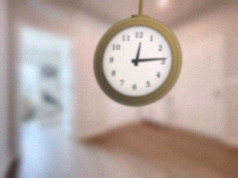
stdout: 12:14
